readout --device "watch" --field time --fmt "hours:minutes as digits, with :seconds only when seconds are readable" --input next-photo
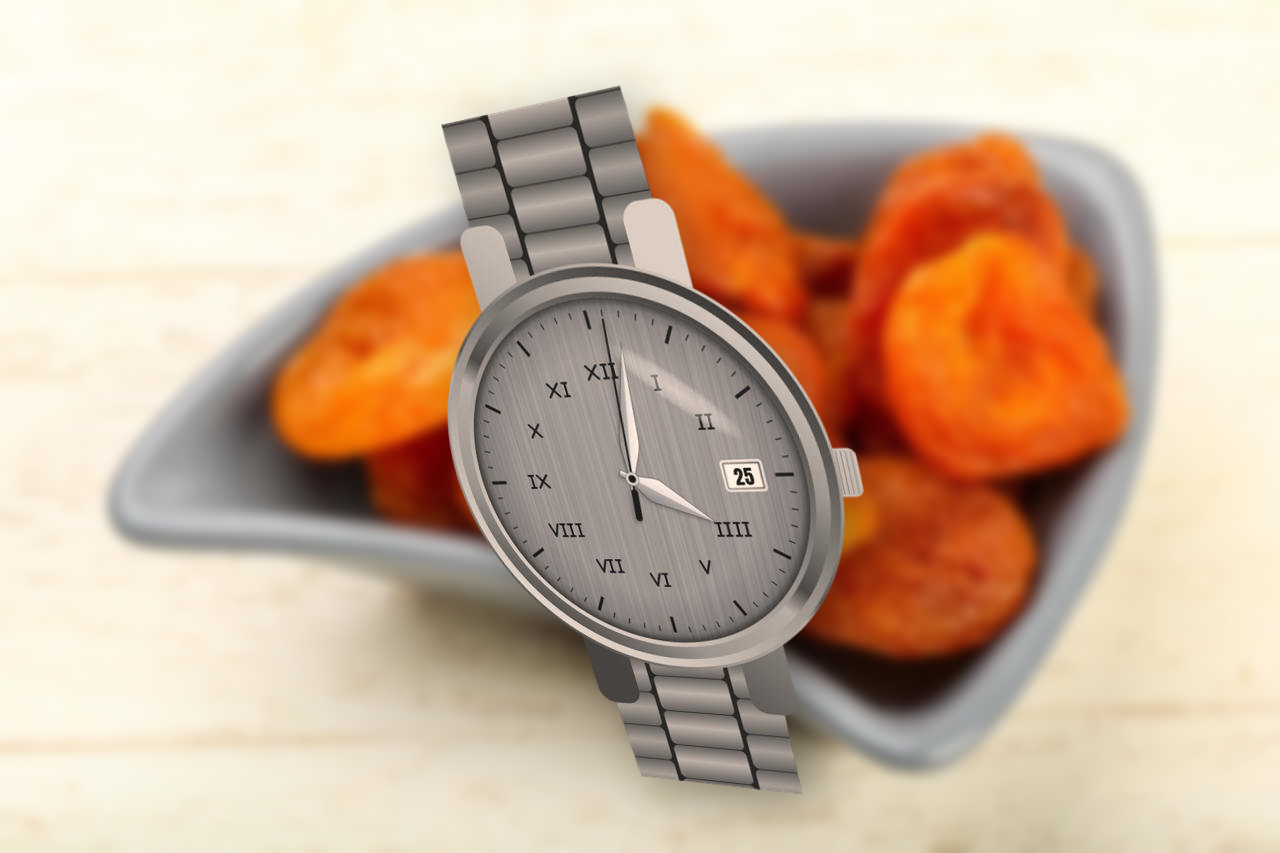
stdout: 4:02:01
